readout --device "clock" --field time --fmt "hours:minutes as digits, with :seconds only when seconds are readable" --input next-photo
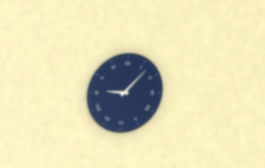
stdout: 9:07
